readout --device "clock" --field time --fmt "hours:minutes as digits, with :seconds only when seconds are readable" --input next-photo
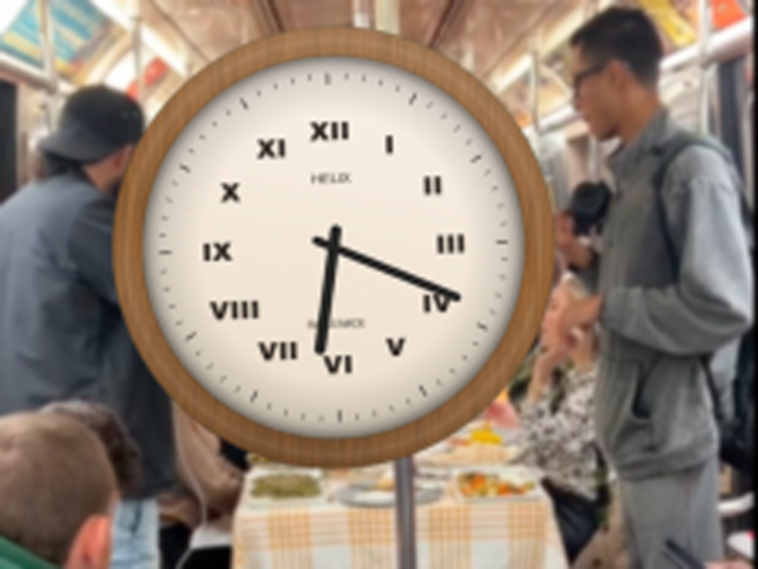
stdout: 6:19
